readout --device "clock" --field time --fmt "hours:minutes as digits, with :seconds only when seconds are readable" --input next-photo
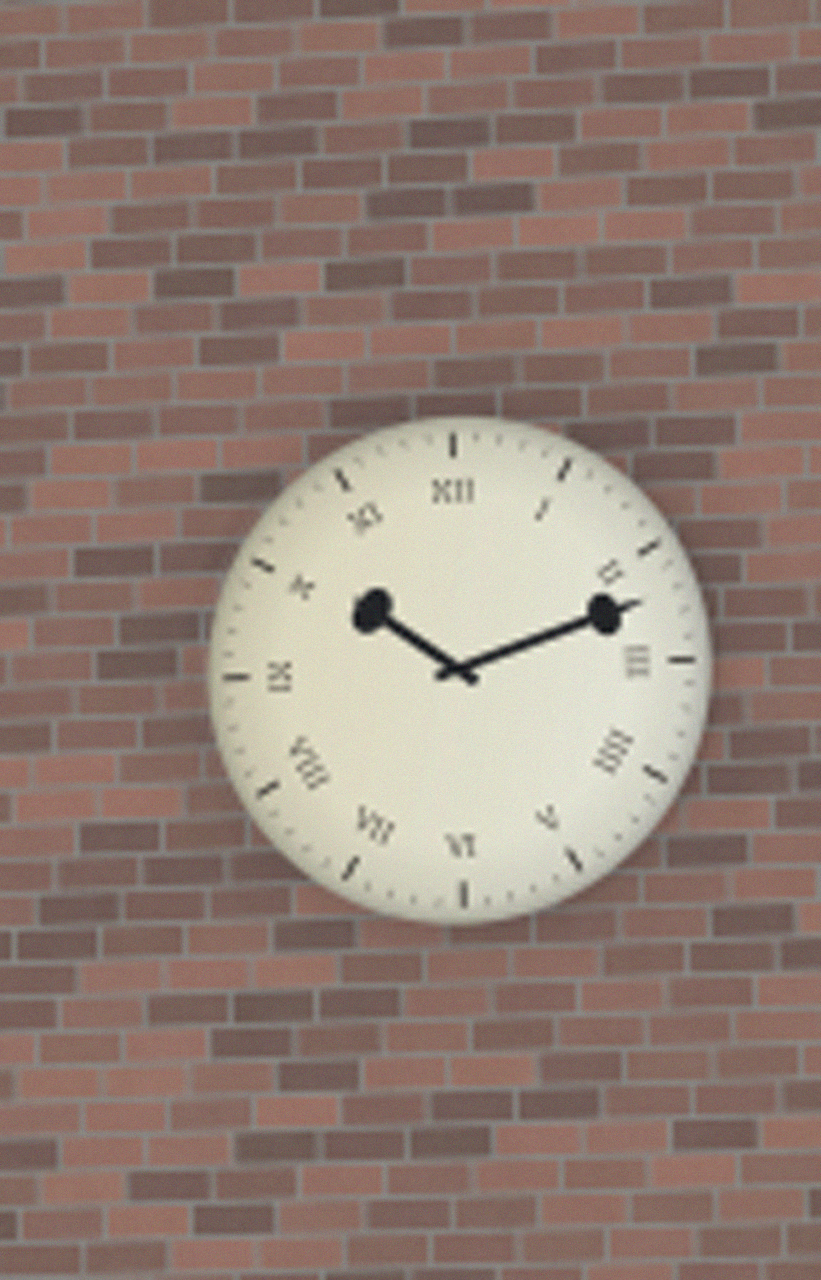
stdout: 10:12
